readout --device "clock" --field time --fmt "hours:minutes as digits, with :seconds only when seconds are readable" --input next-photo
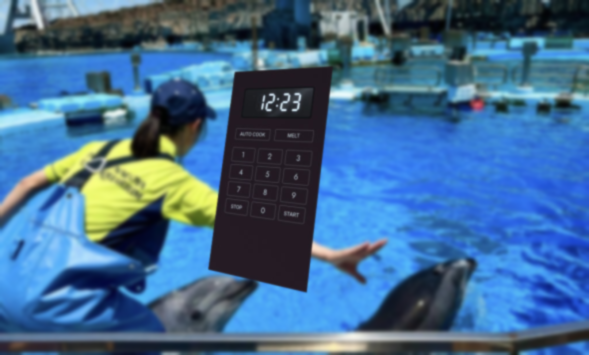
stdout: 12:23
